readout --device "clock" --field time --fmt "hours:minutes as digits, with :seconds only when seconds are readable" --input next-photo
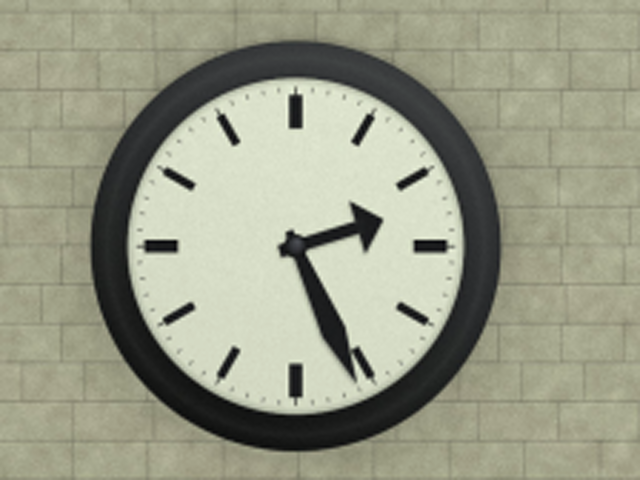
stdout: 2:26
